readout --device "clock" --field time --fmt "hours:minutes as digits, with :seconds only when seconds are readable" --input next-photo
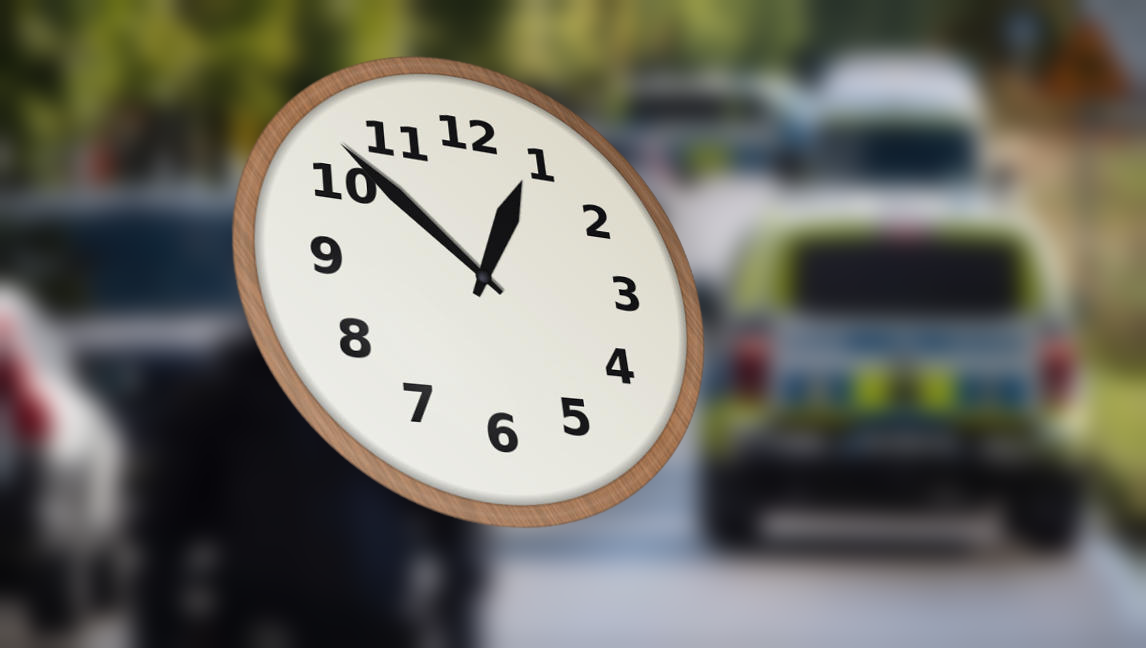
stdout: 12:52
